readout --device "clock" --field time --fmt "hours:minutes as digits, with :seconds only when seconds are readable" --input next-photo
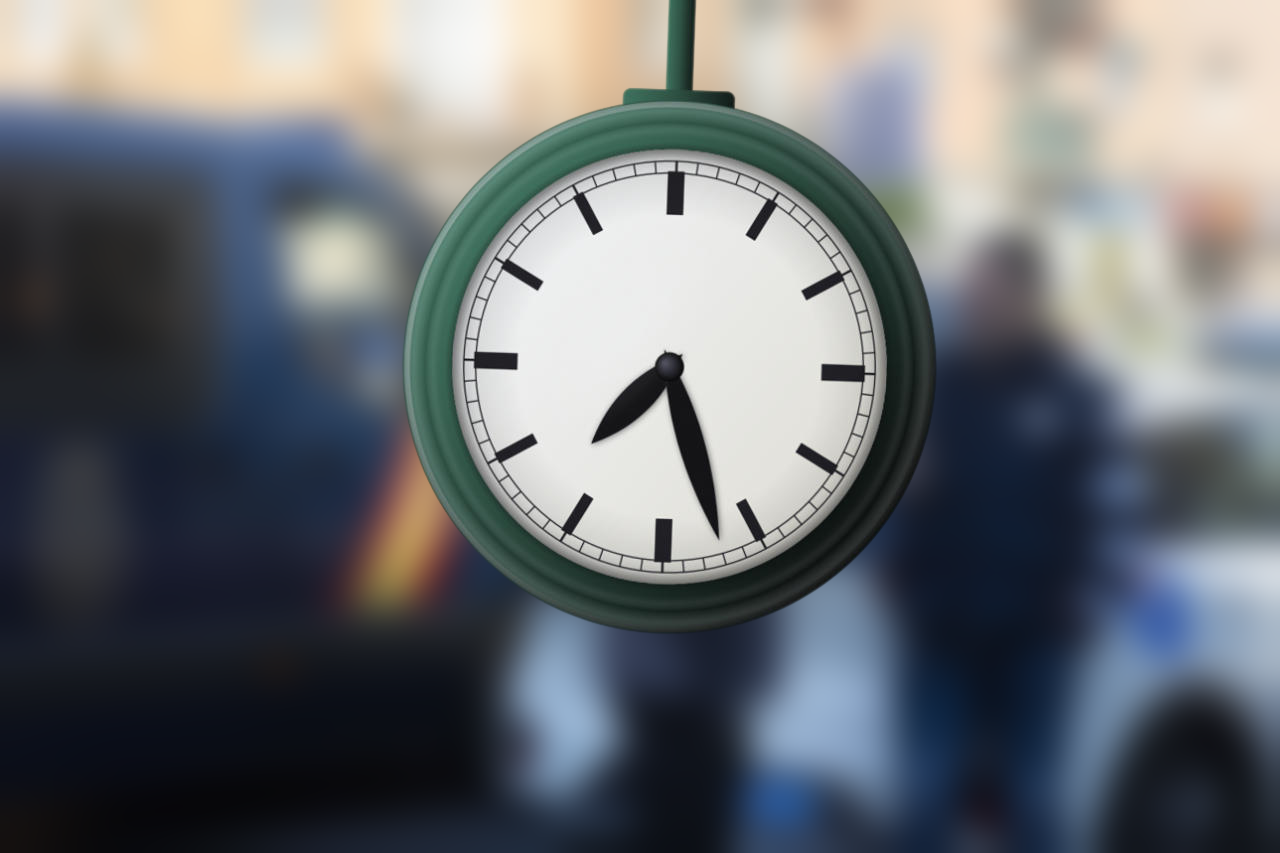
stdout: 7:27
